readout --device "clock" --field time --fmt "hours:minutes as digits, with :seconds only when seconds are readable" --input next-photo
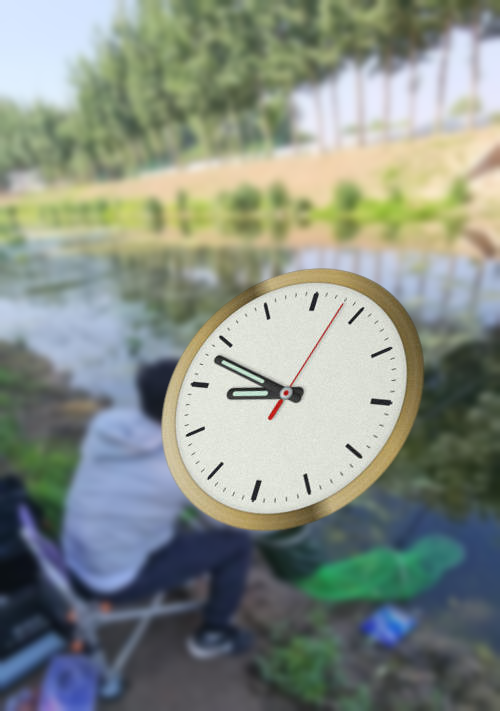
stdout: 8:48:03
